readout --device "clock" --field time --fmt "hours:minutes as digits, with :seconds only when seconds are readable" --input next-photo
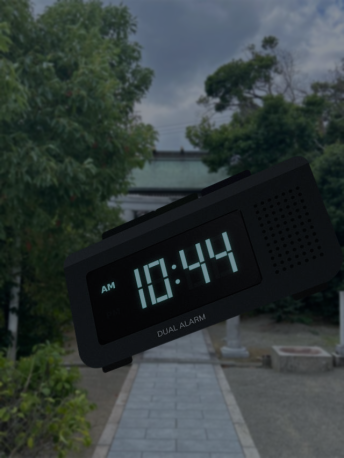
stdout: 10:44
